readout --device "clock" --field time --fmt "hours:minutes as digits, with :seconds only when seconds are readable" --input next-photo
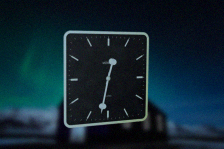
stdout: 12:32
